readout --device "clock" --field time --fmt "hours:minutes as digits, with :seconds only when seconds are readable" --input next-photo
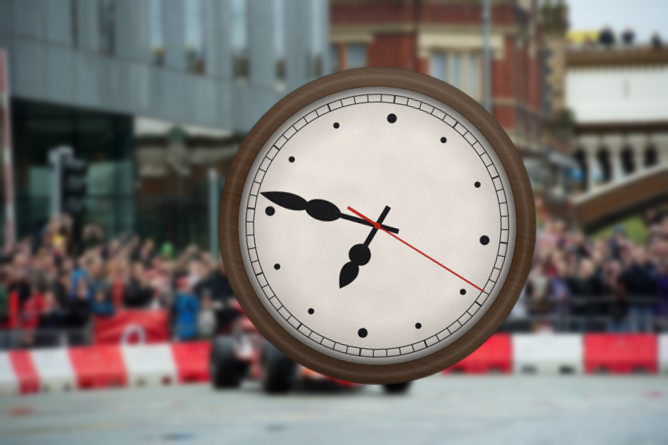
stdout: 6:46:19
